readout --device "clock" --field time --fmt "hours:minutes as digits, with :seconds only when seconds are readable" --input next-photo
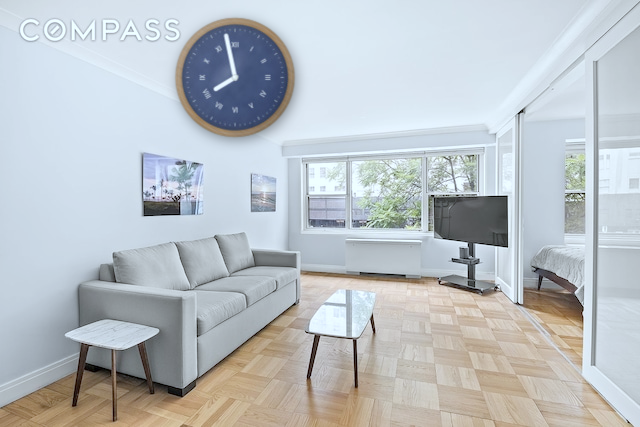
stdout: 7:58
